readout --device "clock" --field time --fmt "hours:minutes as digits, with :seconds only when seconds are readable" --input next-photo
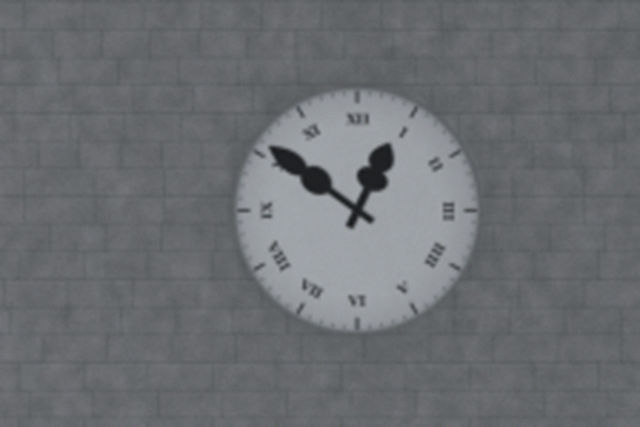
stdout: 12:51
